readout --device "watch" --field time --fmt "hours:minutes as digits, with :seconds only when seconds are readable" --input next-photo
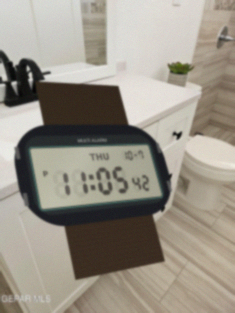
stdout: 11:05:42
